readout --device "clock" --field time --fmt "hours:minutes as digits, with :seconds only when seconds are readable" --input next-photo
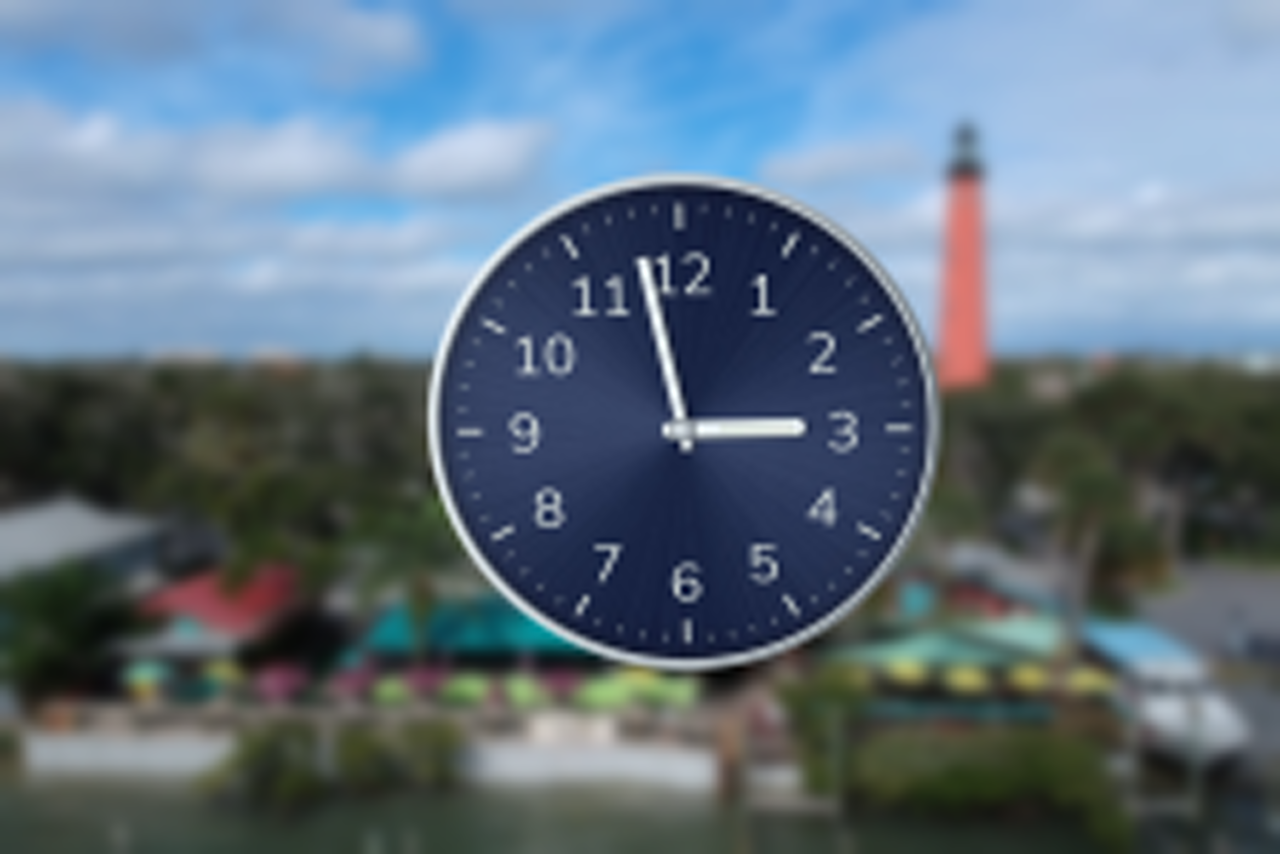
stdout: 2:58
